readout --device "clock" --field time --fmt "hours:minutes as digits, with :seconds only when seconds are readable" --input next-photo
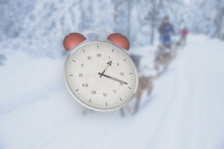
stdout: 1:19
